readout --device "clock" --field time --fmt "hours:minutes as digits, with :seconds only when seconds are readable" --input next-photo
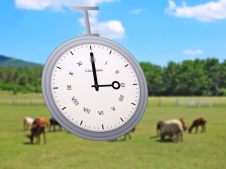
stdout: 3:00
